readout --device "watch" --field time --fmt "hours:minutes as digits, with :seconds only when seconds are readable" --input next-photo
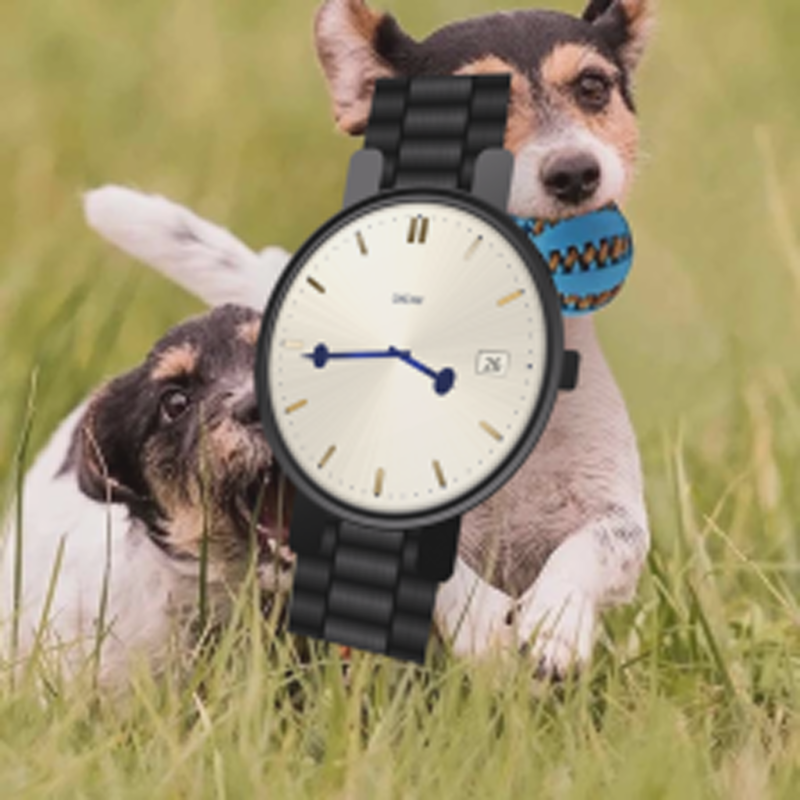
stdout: 3:44
